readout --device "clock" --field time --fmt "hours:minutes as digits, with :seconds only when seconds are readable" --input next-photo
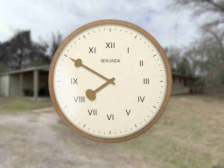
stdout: 7:50
